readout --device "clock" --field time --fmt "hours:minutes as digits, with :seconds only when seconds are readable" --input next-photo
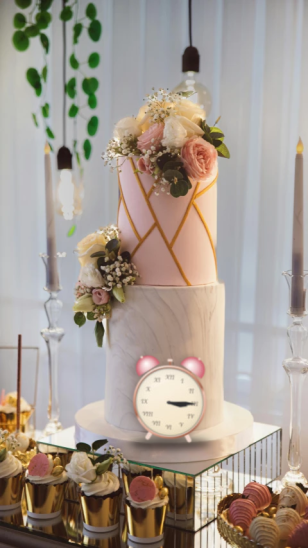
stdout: 3:15
